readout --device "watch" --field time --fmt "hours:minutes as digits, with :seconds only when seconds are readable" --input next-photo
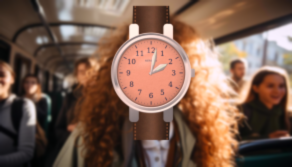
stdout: 2:02
